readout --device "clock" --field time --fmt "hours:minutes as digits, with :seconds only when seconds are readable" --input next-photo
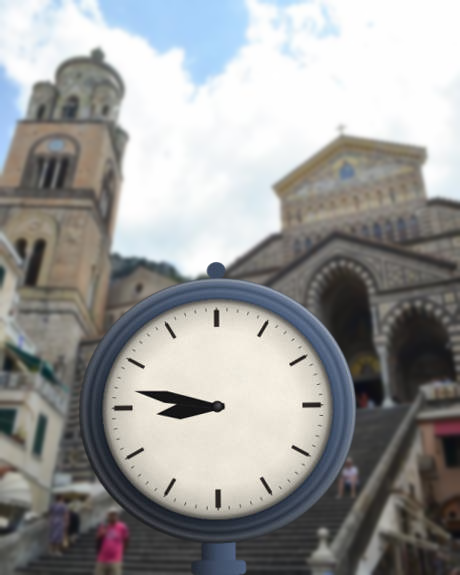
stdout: 8:47
